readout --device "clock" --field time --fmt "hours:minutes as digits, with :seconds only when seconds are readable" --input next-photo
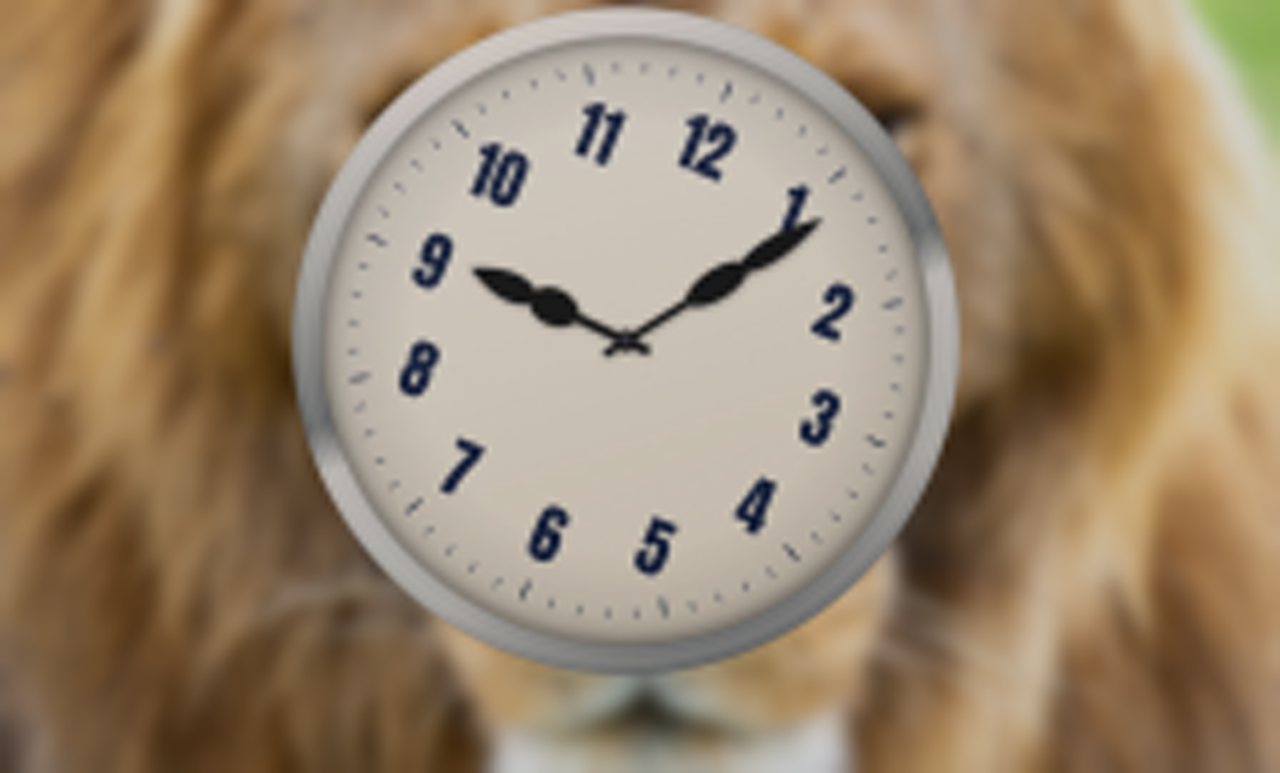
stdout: 9:06
